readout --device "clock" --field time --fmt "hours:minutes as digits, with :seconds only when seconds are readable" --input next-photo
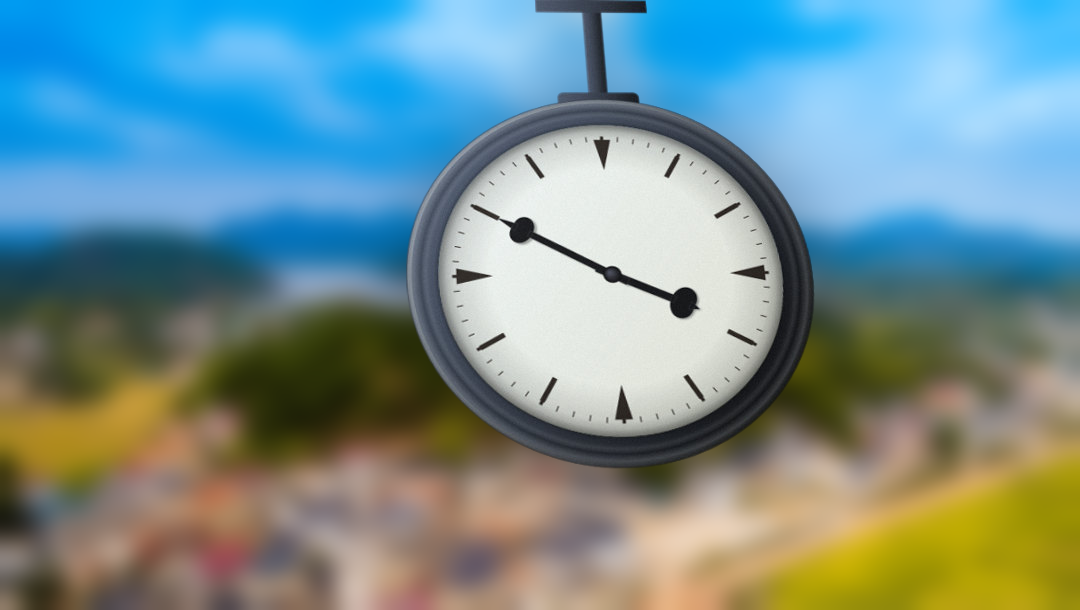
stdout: 3:50
